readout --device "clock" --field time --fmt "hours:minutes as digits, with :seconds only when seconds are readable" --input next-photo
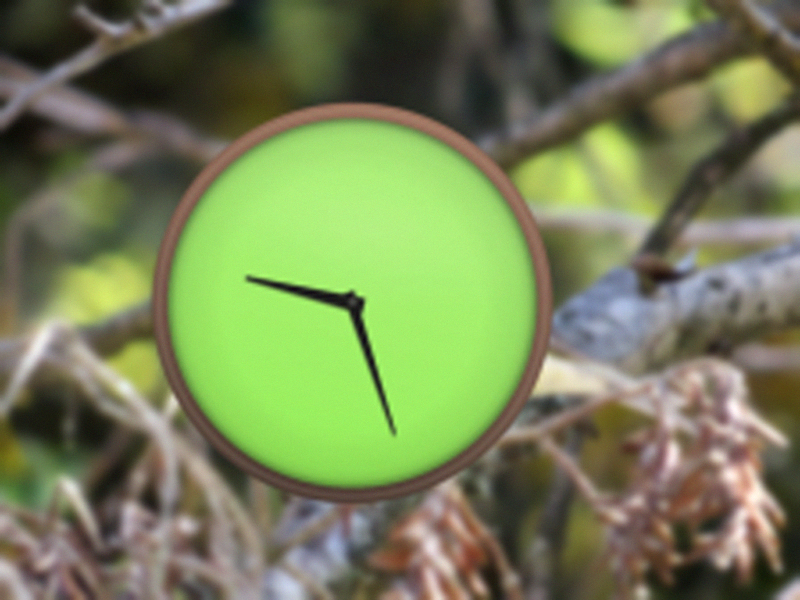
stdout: 9:27
